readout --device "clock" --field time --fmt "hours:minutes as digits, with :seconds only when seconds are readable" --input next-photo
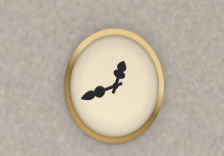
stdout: 12:42
